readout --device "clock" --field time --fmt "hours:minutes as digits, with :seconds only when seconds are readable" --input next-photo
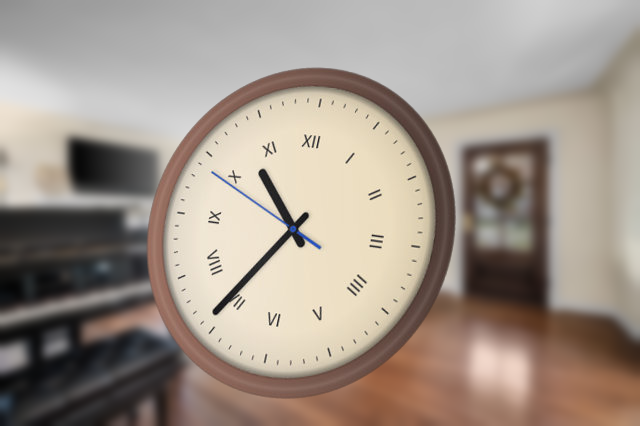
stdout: 10:35:49
